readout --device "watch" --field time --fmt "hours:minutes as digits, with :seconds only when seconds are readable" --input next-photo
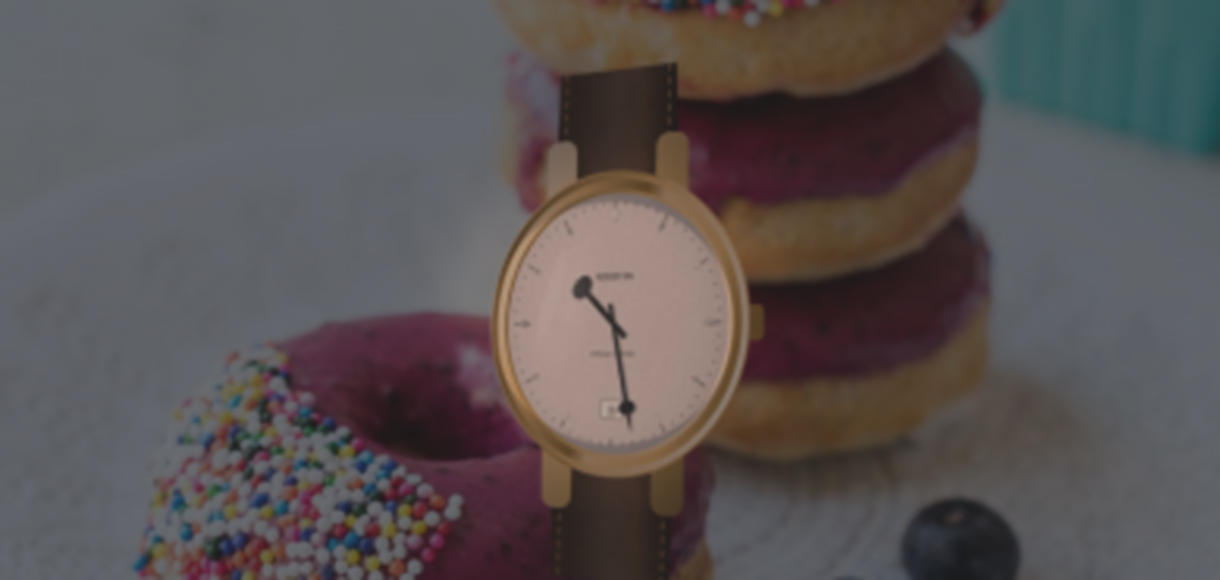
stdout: 10:28
